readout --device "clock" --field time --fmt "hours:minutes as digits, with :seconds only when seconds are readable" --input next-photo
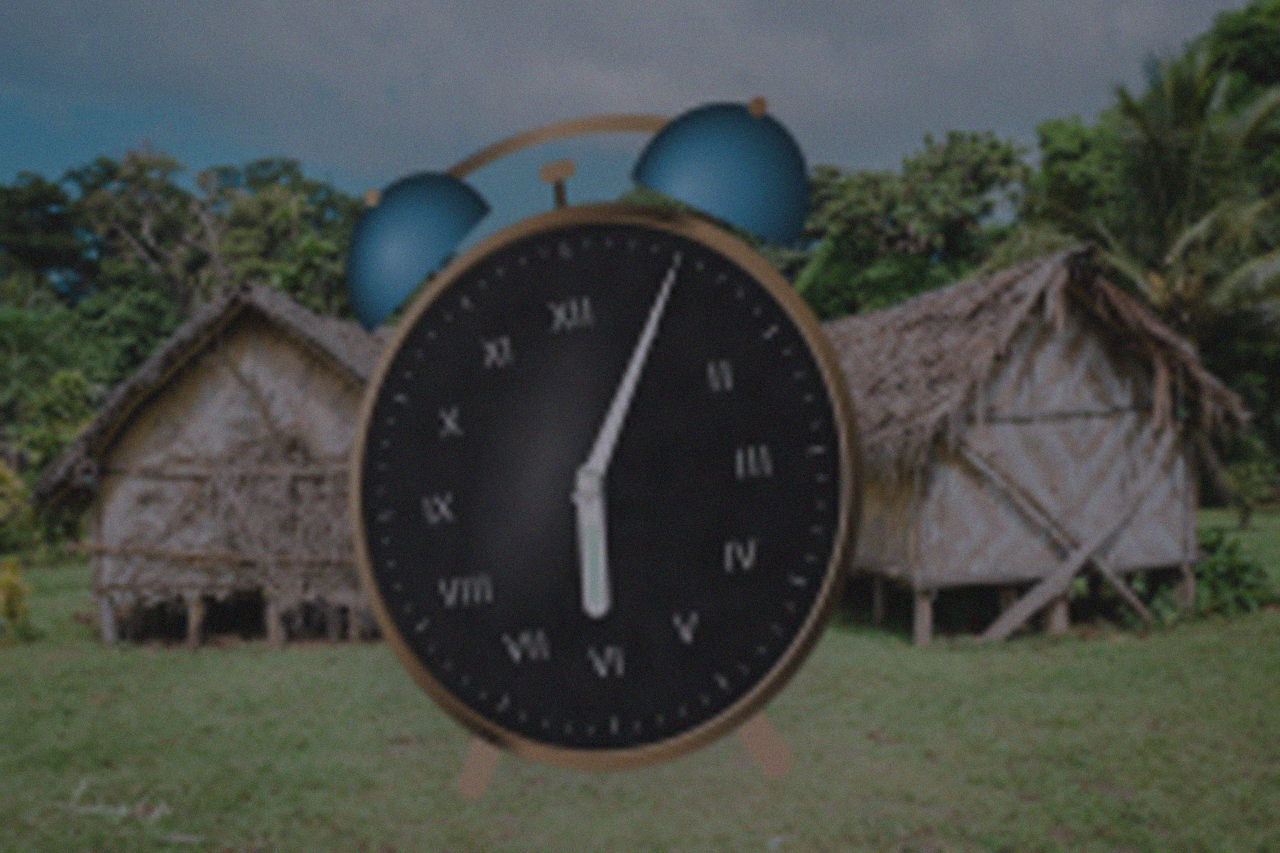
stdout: 6:05
